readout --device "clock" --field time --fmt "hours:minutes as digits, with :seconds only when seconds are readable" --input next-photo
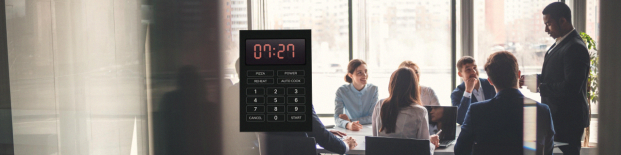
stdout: 7:27
